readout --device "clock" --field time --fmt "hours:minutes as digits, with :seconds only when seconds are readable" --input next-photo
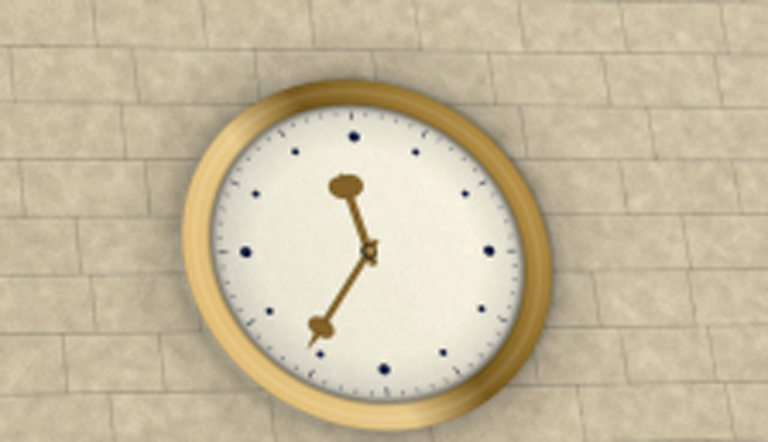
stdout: 11:36
